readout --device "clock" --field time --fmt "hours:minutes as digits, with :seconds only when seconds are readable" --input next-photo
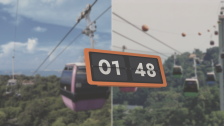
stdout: 1:48
